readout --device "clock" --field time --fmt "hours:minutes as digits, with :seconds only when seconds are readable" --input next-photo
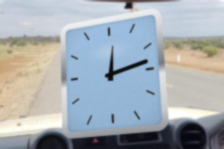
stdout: 12:13
